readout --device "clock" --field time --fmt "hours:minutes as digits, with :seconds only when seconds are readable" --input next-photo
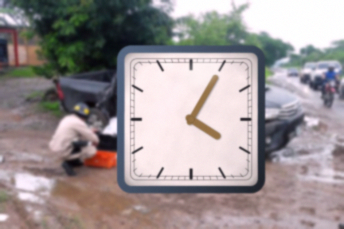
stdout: 4:05
